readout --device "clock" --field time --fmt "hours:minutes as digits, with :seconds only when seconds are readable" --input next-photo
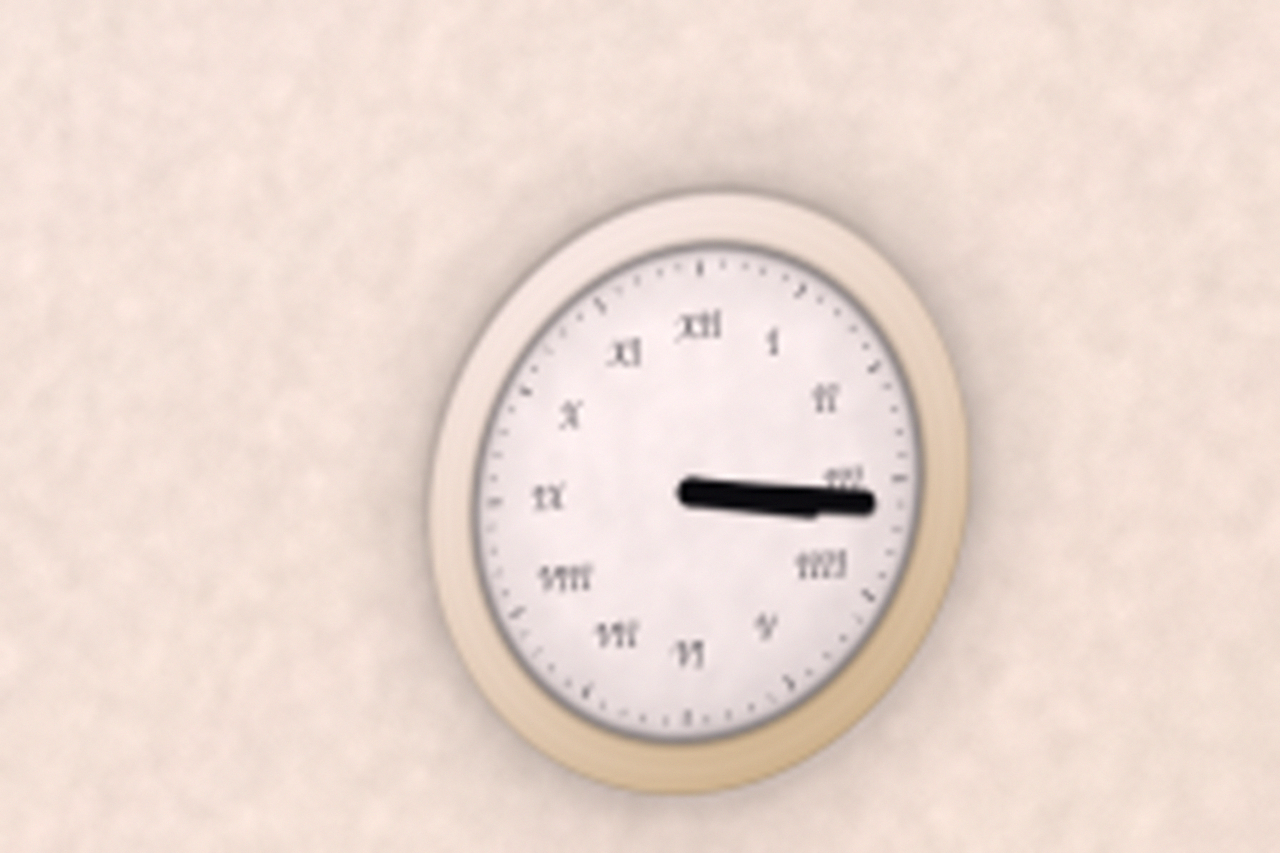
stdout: 3:16
